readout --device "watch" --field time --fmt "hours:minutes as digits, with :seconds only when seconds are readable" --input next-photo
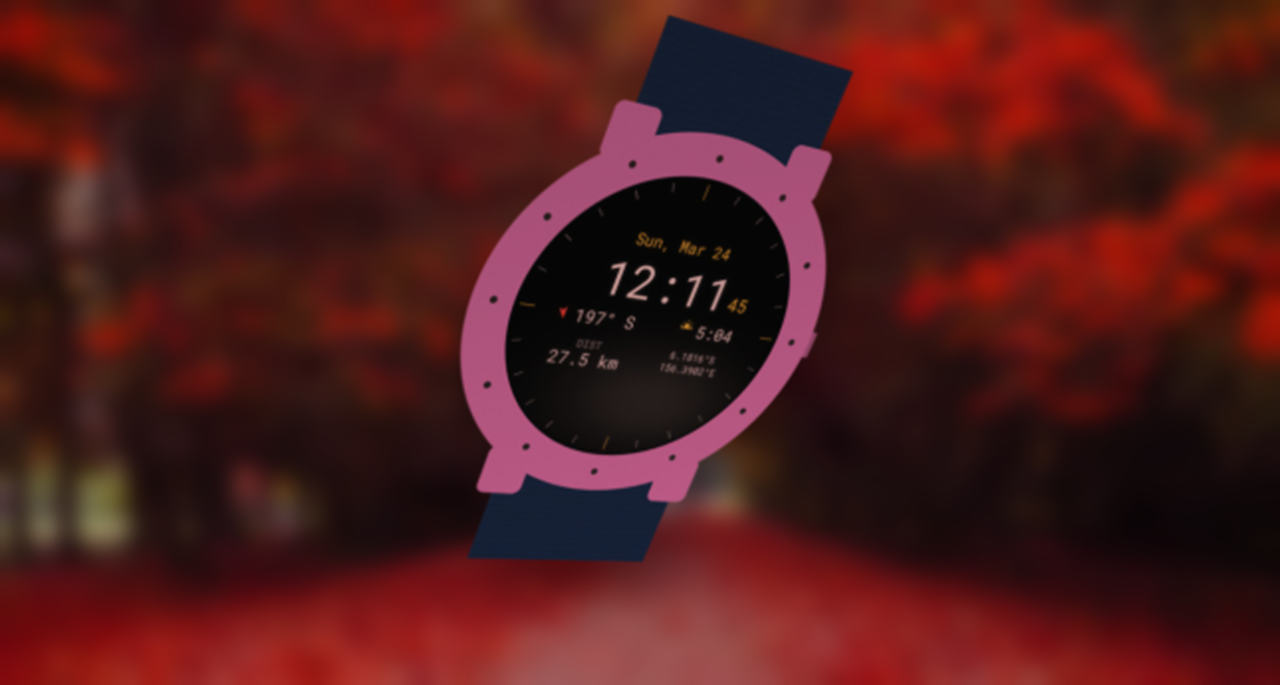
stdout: 12:11:45
